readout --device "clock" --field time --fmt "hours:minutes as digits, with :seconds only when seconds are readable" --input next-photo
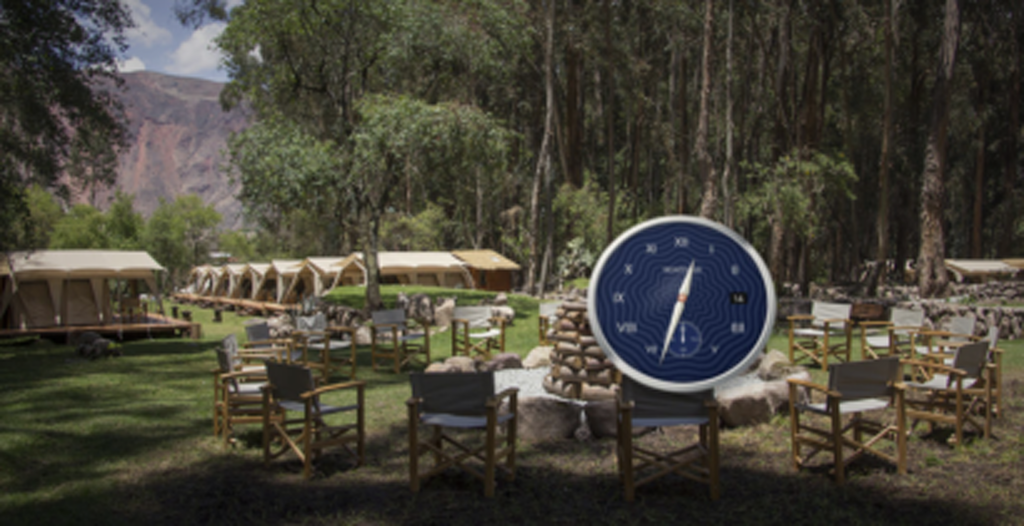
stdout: 12:33
